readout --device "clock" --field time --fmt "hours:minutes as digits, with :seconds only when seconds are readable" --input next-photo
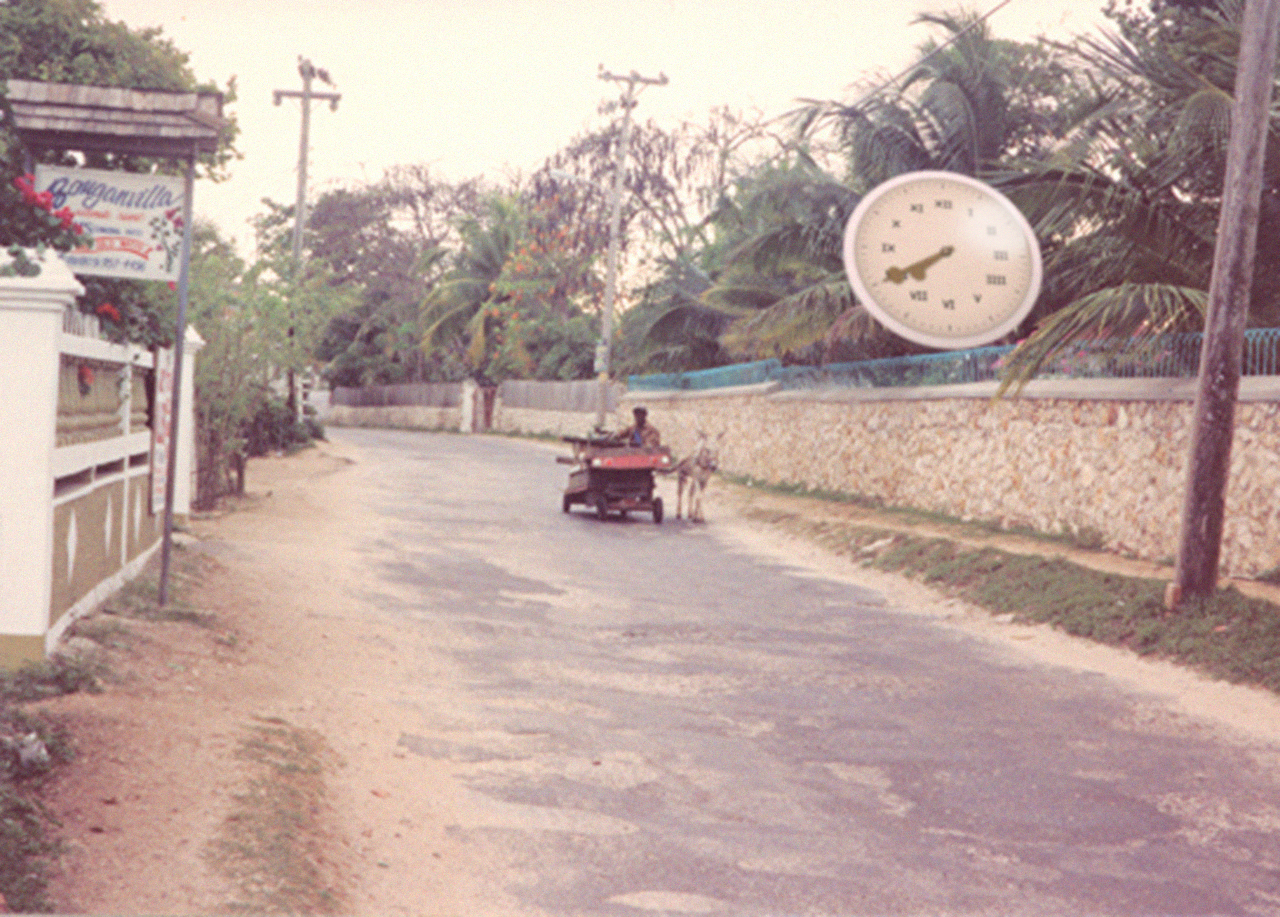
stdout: 7:40
